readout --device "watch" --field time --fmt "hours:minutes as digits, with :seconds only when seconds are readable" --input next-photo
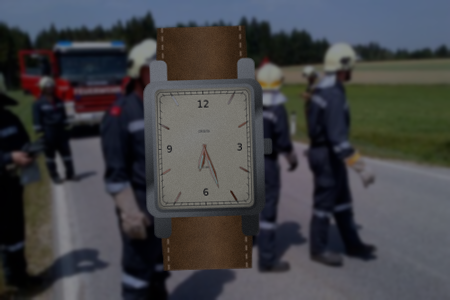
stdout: 6:27
